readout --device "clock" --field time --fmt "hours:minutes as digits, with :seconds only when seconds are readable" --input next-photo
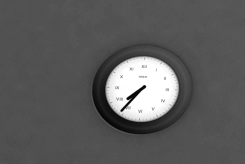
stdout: 7:36
